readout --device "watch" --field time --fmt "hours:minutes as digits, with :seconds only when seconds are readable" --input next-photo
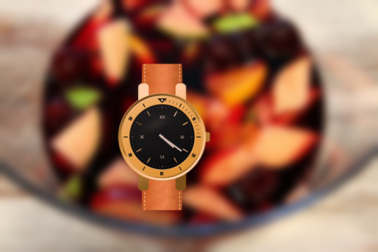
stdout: 4:21
